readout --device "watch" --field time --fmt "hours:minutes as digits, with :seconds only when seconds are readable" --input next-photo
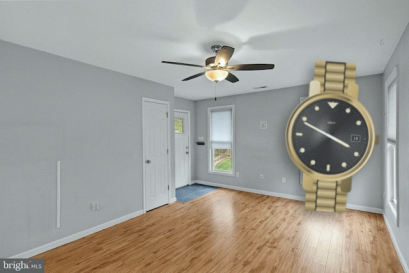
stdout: 3:49
